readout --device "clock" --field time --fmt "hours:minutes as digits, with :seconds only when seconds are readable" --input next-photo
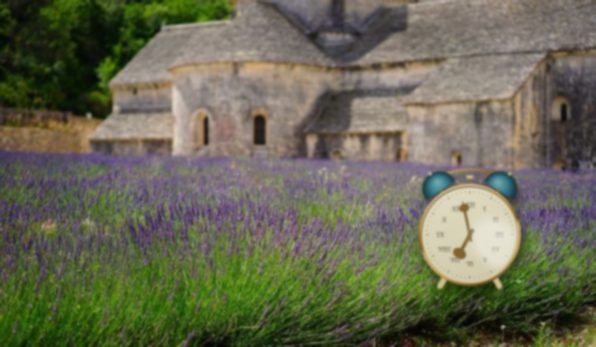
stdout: 6:58
